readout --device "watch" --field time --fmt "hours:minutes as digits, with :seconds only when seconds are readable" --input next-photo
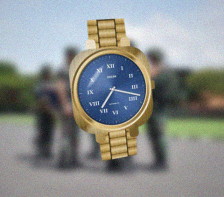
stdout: 7:18
